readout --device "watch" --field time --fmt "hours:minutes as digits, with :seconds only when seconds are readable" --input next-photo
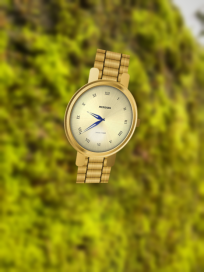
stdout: 9:39
